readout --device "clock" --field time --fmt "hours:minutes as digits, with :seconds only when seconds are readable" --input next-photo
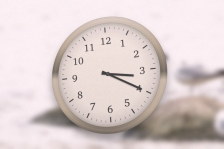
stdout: 3:20
